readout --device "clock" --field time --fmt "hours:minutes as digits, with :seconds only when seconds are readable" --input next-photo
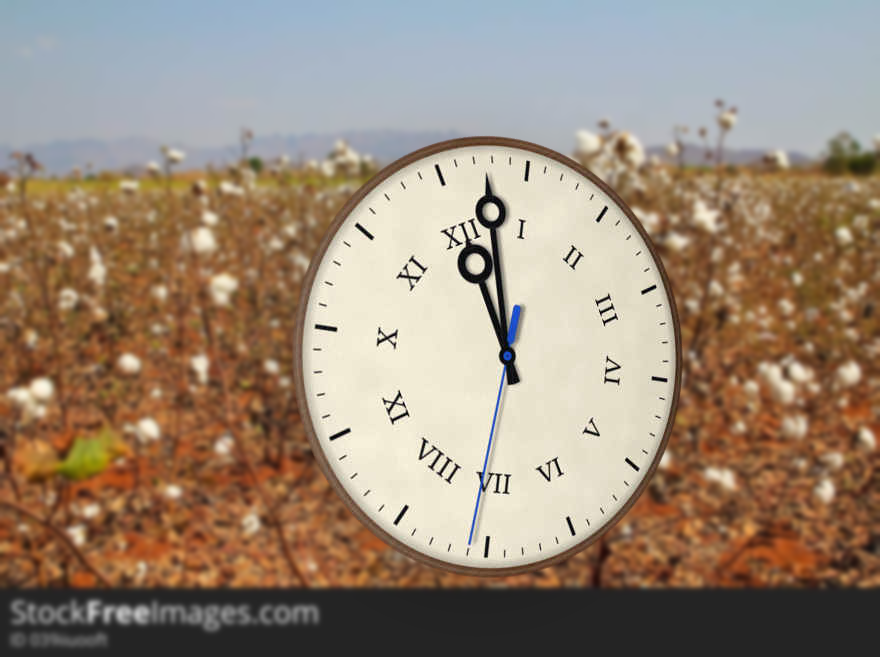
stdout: 12:02:36
